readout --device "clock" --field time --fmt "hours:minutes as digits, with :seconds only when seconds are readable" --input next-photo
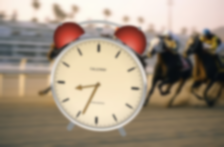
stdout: 8:34
